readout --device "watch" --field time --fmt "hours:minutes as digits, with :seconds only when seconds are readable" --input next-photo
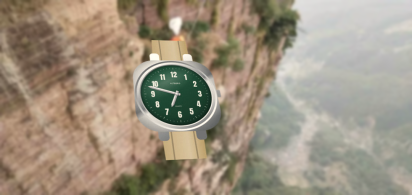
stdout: 6:48
